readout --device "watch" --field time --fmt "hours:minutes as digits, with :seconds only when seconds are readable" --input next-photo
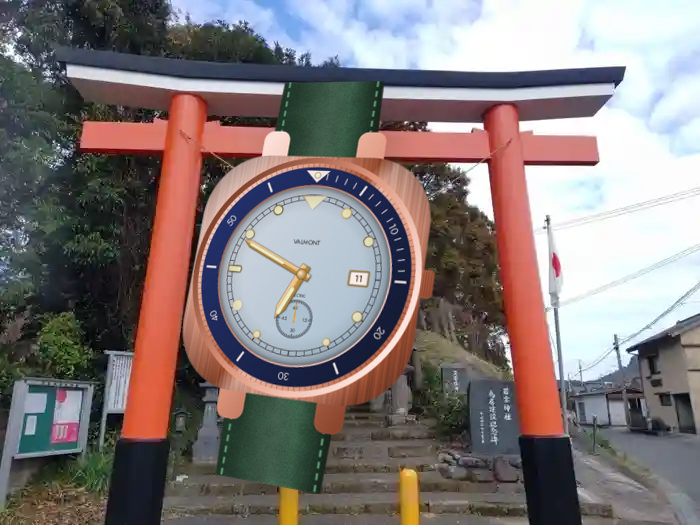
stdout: 6:49
